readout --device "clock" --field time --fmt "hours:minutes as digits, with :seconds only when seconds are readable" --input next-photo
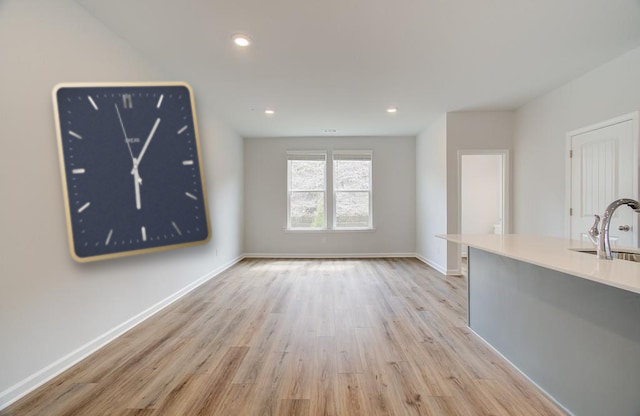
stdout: 6:05:58
